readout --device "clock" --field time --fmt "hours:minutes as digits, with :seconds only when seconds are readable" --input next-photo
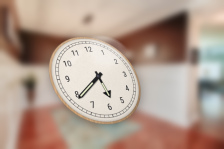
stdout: 5:39
